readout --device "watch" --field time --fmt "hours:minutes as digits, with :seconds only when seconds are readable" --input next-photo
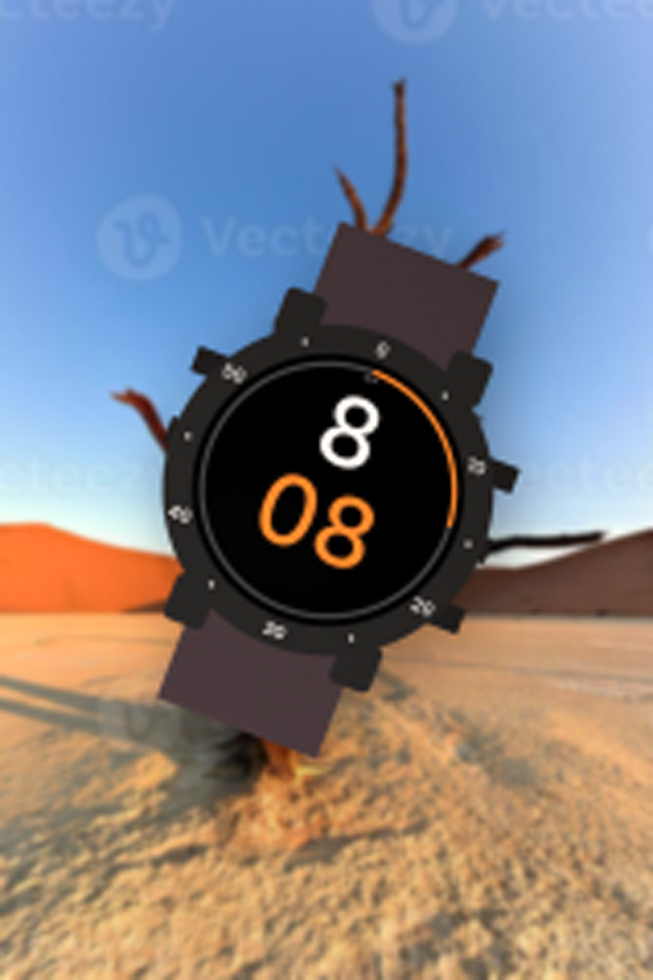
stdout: 8:08
